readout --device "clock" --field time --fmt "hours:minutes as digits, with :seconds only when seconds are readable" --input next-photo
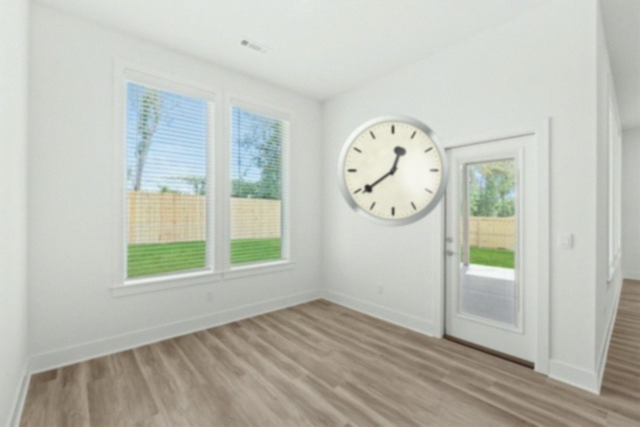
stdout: 12:39
